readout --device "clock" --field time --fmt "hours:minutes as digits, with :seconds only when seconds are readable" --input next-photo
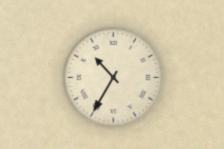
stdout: 10:35
